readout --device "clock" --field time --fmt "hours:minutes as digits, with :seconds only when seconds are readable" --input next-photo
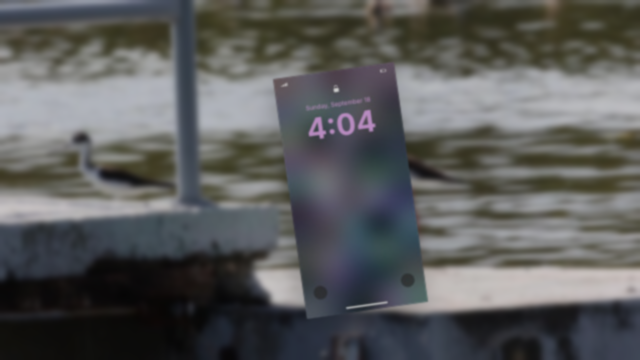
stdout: 4:04
